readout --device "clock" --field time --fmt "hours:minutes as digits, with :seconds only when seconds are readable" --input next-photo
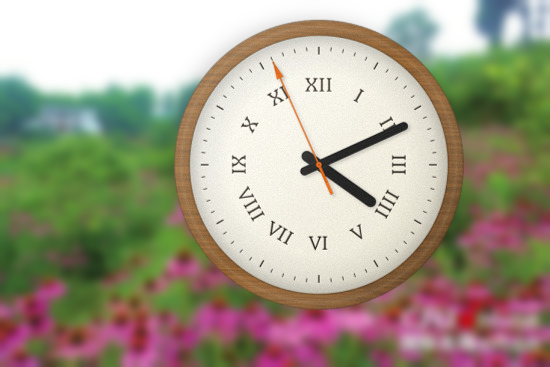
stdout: 4:10:56
